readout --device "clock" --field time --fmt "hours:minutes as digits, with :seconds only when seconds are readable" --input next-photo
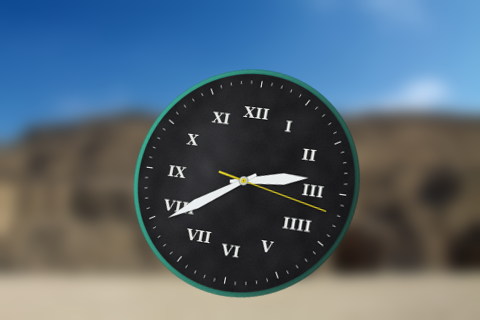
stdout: 2:39:17
